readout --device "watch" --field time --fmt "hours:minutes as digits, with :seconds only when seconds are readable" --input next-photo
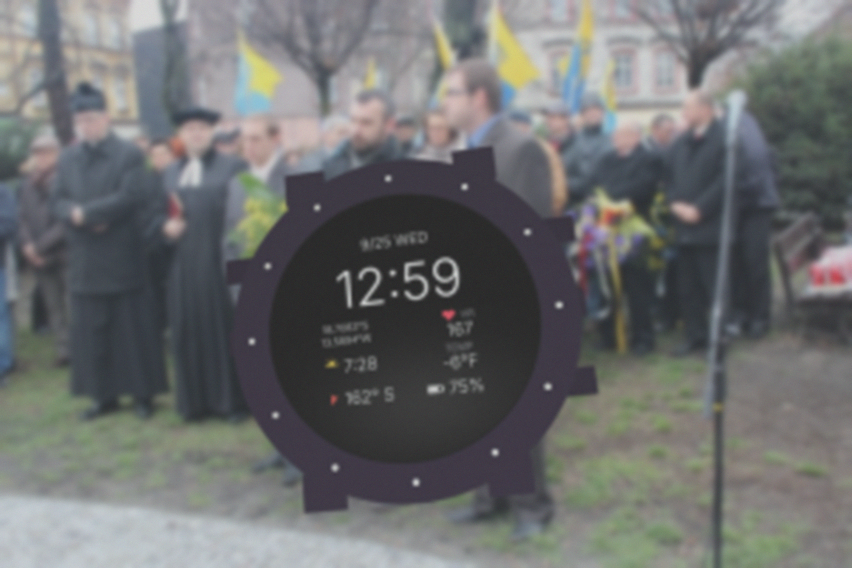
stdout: 12:59
